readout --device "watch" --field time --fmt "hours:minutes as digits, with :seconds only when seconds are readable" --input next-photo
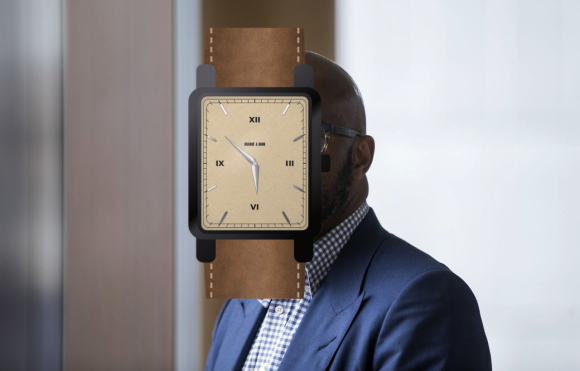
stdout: 5:52
